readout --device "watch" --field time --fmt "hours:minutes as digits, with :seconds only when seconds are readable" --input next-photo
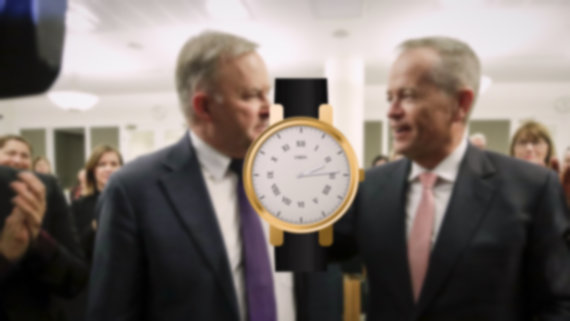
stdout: 2:14
